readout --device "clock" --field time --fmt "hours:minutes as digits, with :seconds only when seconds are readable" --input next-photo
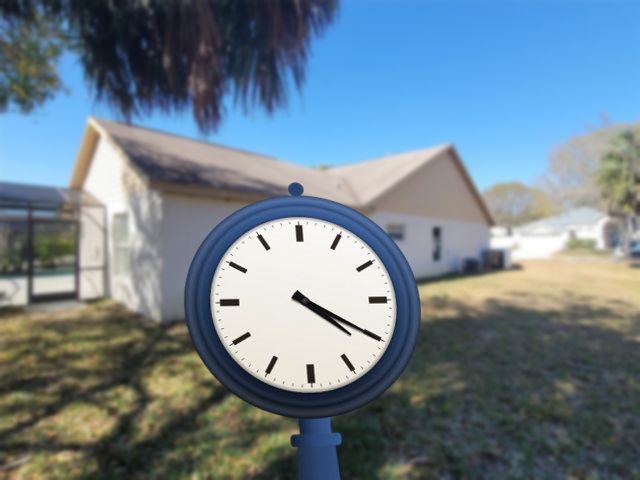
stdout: 4:20
